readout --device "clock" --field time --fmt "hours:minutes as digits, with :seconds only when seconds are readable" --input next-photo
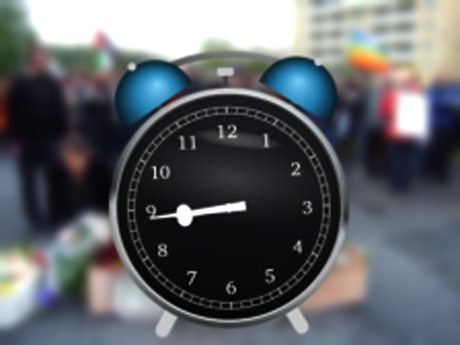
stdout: 8:44
